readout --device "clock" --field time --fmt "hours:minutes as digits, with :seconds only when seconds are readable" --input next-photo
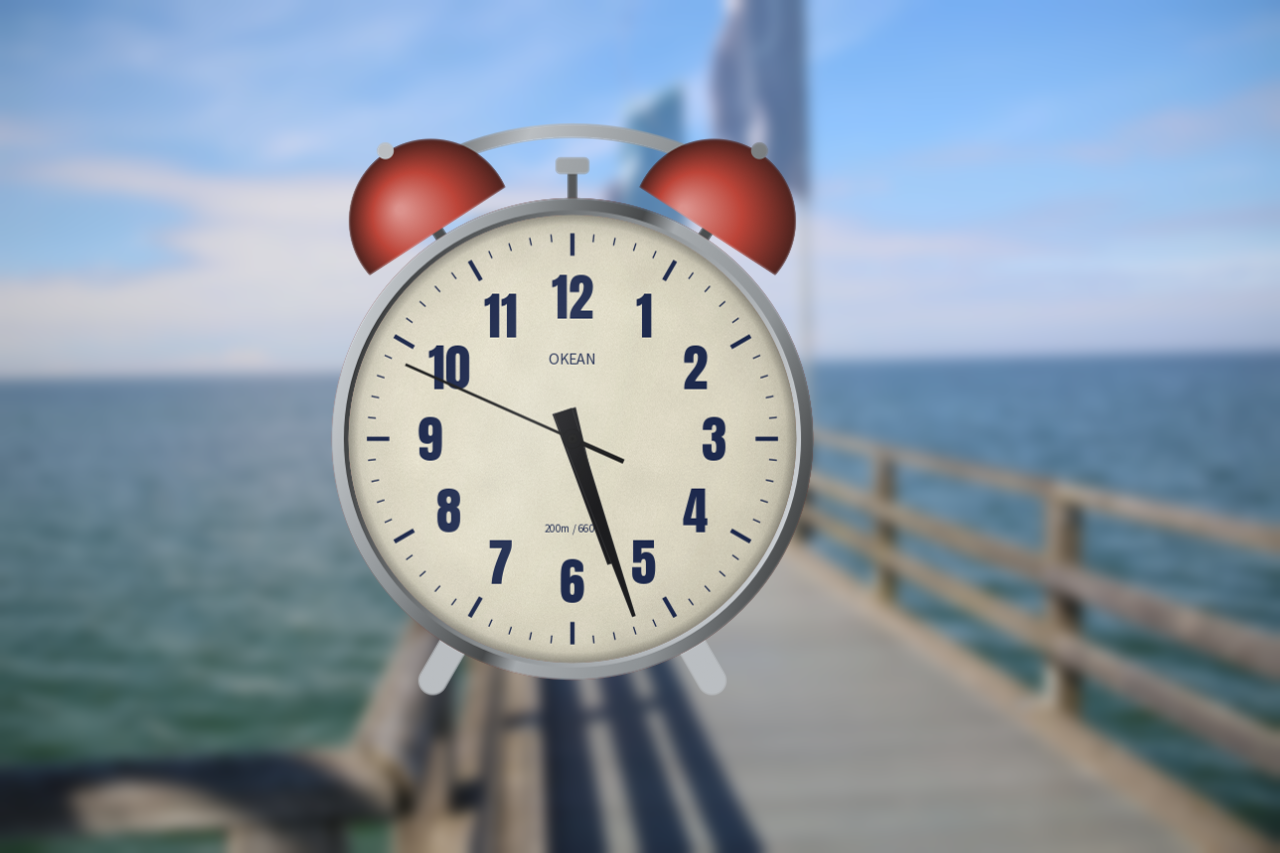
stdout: 5:26:49
